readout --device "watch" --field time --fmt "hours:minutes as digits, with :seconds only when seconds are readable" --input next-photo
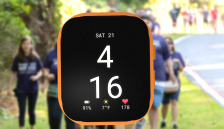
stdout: 4:16
